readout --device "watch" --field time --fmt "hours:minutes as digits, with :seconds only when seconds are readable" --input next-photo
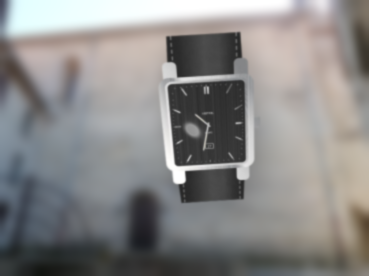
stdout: 10:32
